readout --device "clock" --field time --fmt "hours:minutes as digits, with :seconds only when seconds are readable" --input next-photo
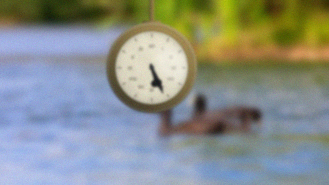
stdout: 5:26
